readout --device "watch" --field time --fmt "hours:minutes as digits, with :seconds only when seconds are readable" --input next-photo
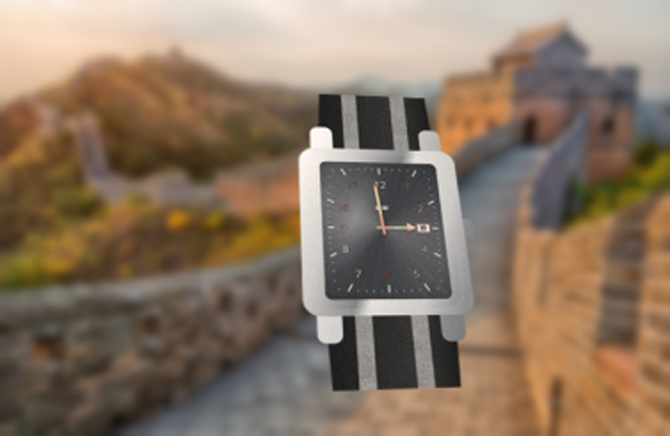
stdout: 2:59
